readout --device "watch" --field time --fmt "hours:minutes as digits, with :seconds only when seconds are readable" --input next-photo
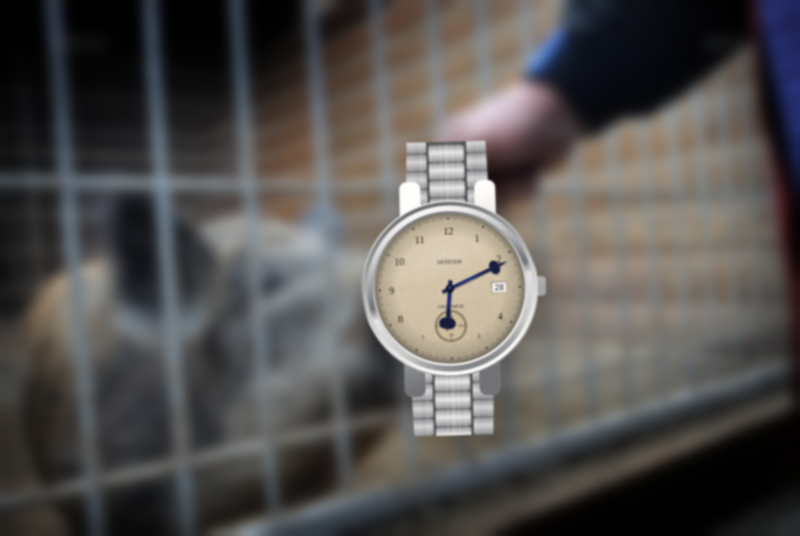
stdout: 6:11
